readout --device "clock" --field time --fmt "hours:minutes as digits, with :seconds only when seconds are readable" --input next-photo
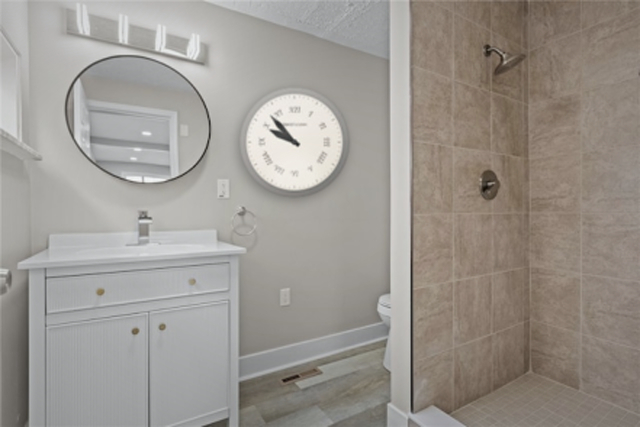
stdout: 9:53
